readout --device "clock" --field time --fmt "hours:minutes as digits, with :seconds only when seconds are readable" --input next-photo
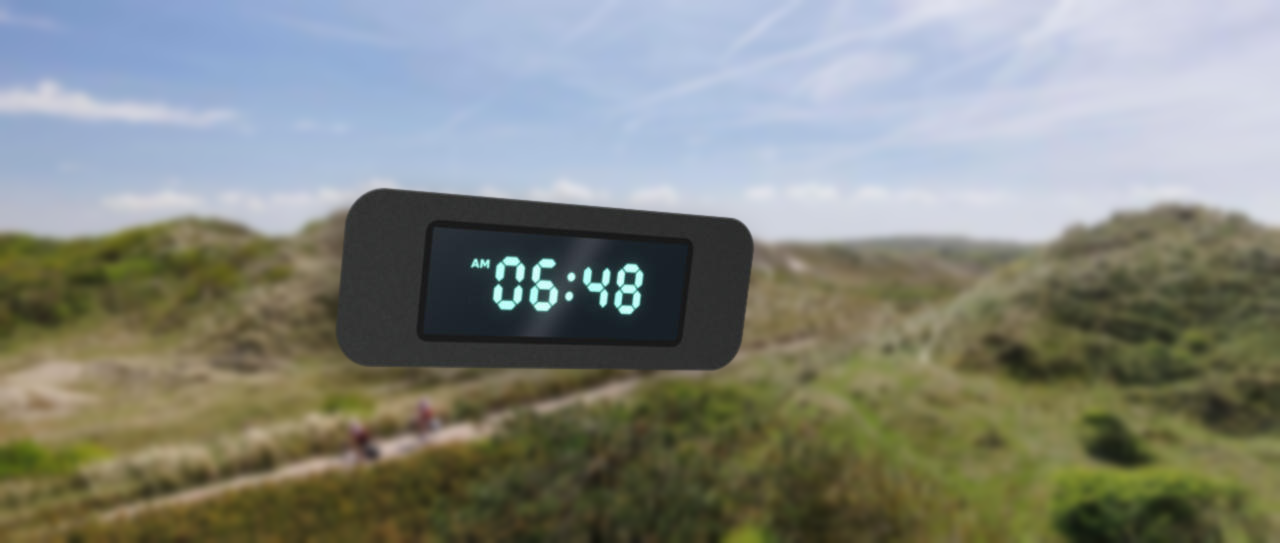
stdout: 6:48
